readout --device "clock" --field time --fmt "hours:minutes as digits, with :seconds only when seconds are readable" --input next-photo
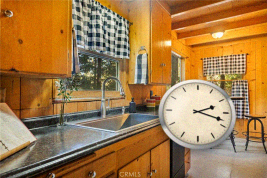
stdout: 2:18
